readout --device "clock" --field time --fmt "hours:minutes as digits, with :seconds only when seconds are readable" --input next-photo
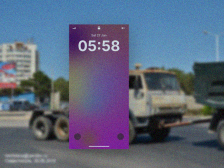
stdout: 5:58
